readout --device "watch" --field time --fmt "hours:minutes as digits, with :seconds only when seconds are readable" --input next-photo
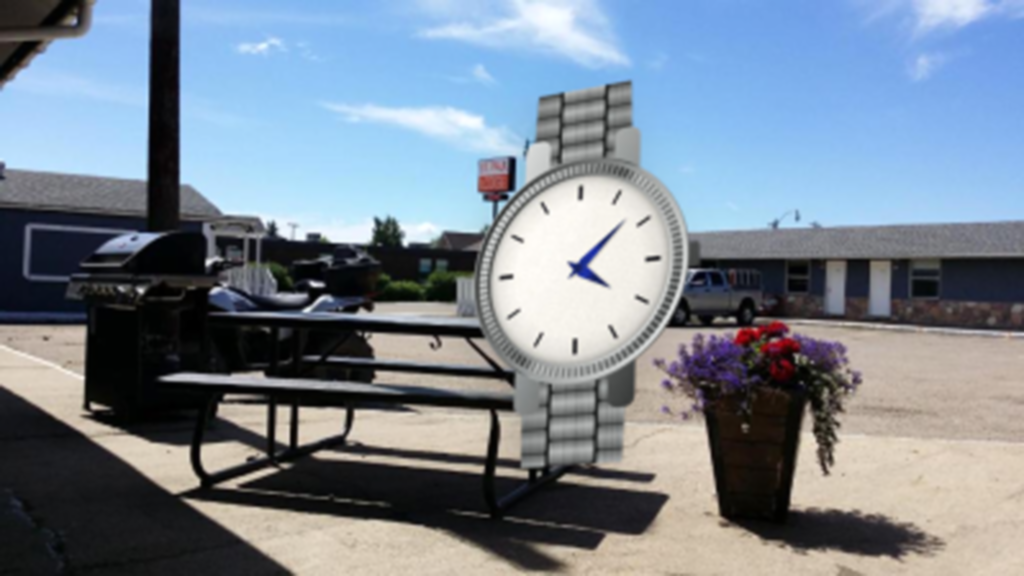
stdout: 4:08
